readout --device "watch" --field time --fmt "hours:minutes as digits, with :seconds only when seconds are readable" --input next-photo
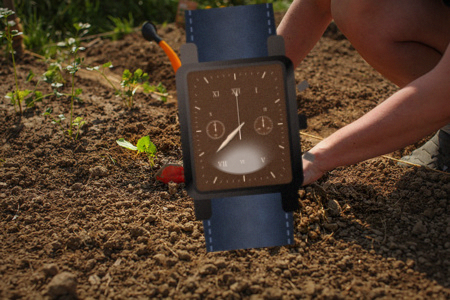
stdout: 7:38
